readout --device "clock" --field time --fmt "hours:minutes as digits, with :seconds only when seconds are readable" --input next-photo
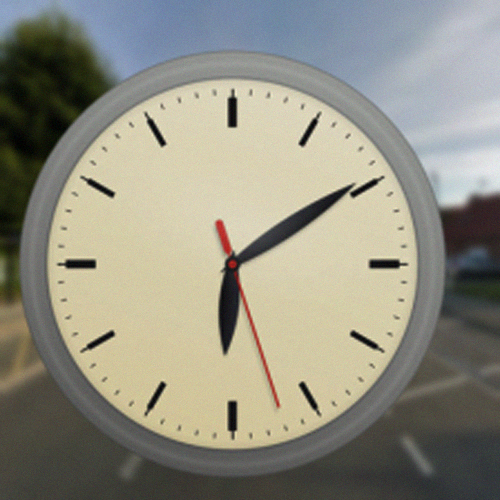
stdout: 6:09:27
